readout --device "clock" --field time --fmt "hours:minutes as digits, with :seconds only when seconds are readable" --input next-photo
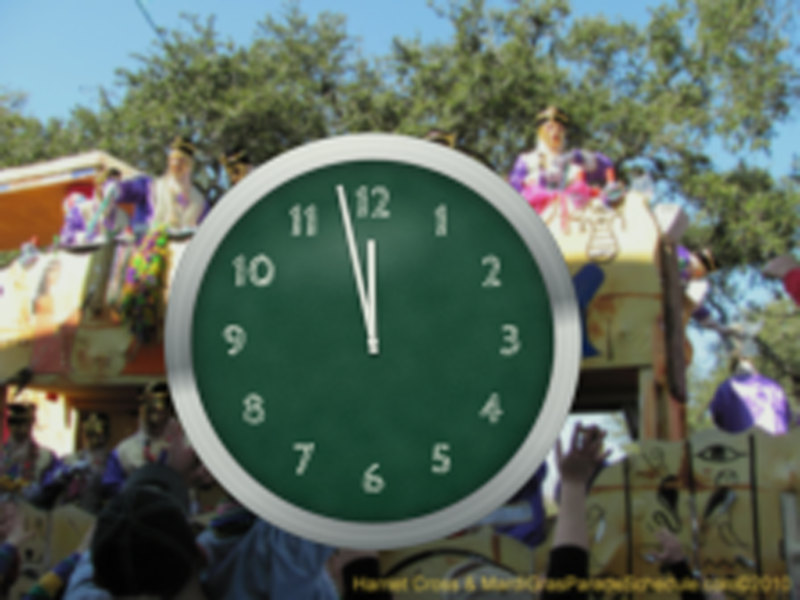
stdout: 11:58
